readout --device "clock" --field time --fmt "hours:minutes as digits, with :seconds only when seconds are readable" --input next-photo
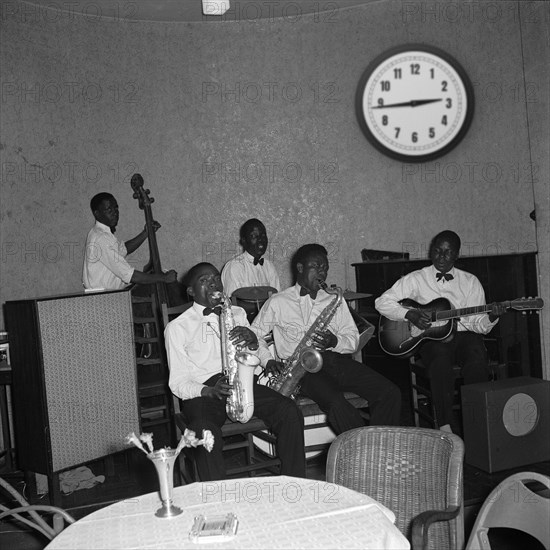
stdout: 2:44
